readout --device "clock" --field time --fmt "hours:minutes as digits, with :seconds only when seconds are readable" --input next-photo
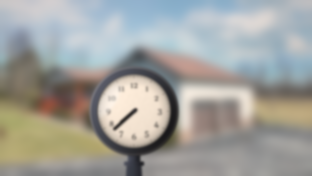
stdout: 7:38
